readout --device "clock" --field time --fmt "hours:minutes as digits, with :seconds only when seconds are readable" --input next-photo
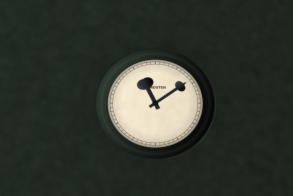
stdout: 11:09
